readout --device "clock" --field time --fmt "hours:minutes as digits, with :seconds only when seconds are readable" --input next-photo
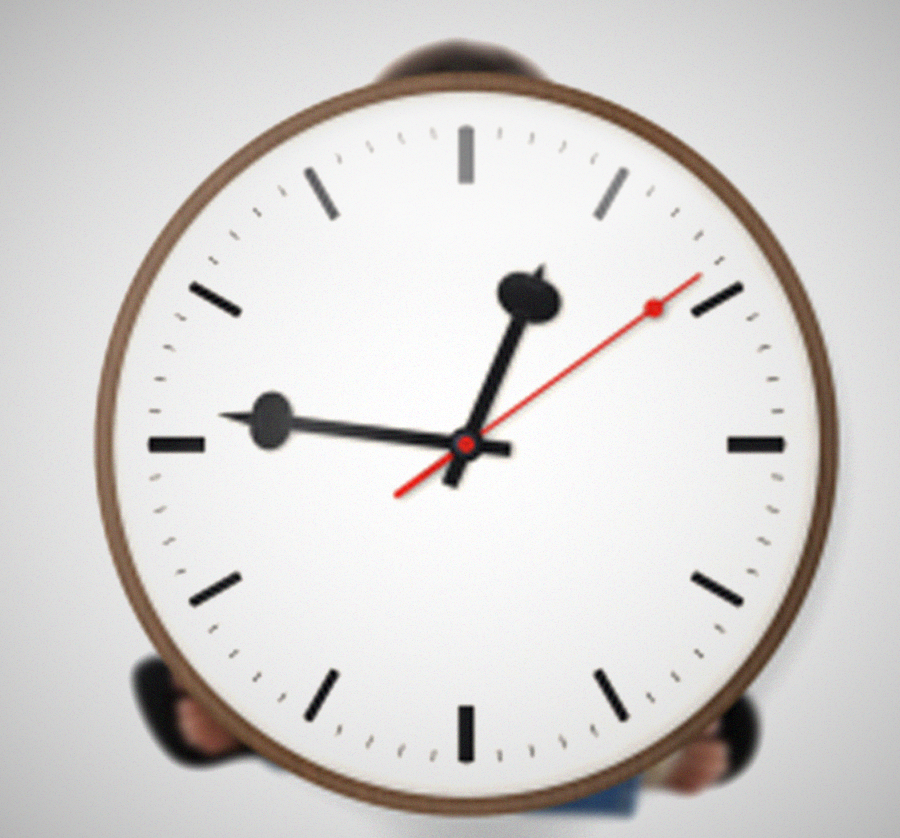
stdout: 12:46:09
